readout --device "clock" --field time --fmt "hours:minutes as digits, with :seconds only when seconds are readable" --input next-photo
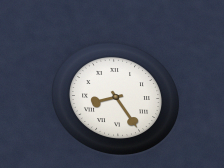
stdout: 8:25
